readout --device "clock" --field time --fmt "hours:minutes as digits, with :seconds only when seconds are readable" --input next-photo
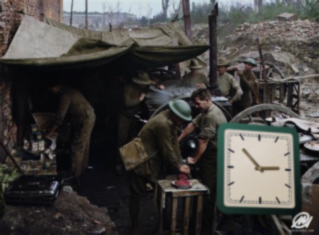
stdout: 2:53
